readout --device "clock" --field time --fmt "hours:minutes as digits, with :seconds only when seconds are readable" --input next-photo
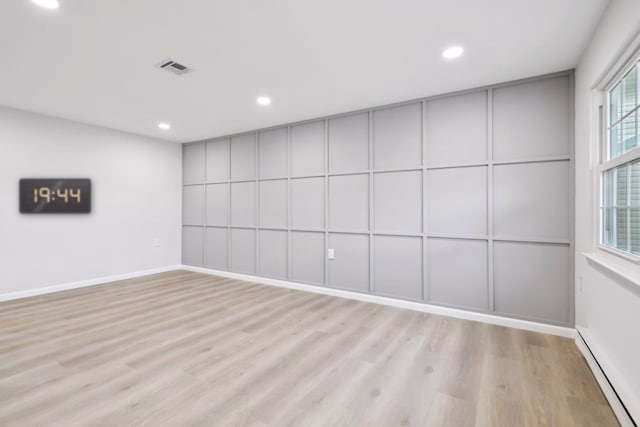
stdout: 19:44
